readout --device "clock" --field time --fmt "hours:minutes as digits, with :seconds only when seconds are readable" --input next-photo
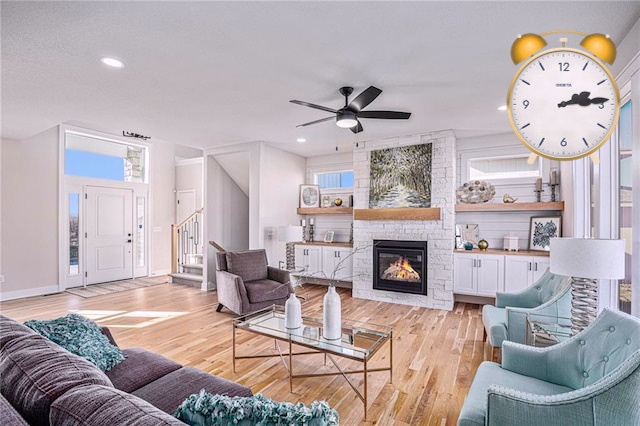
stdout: 2:14
